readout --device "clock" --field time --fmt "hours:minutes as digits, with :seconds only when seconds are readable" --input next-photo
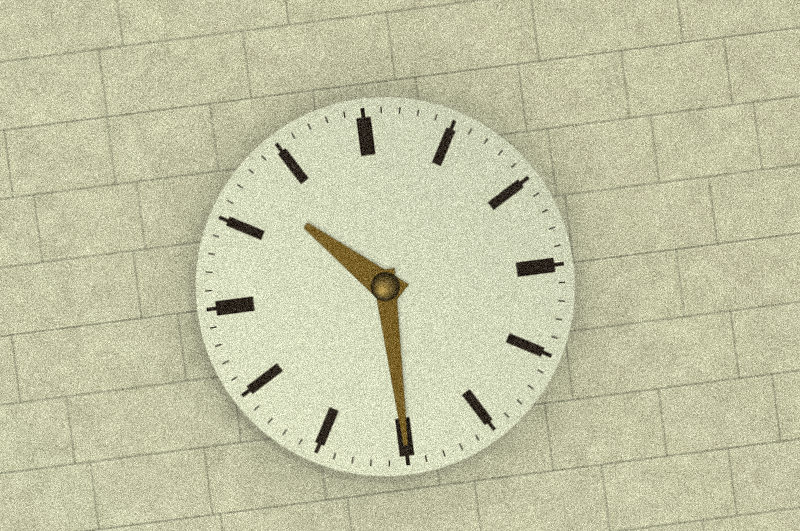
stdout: 10:30
